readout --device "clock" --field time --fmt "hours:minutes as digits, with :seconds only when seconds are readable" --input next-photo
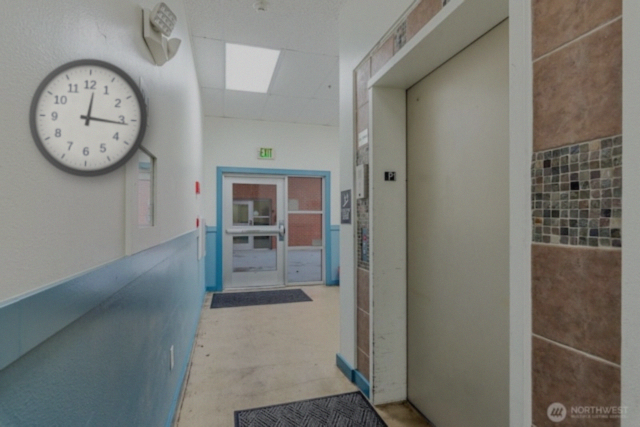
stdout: 12:16
